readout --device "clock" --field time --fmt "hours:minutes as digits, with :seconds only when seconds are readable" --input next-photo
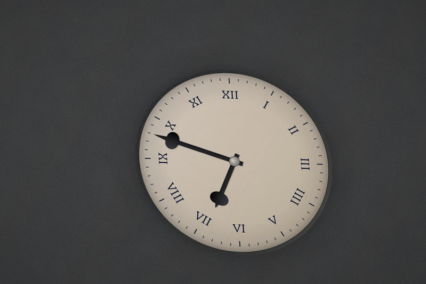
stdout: 6:48
